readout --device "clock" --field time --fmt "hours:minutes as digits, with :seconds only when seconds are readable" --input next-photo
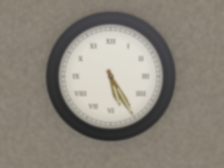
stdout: 5:25
